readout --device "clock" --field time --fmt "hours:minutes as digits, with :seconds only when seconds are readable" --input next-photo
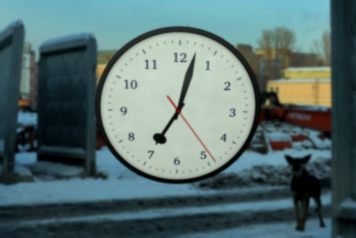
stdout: 7:02:24
